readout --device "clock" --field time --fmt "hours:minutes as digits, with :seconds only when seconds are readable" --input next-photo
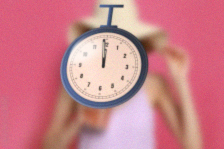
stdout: 11:59
